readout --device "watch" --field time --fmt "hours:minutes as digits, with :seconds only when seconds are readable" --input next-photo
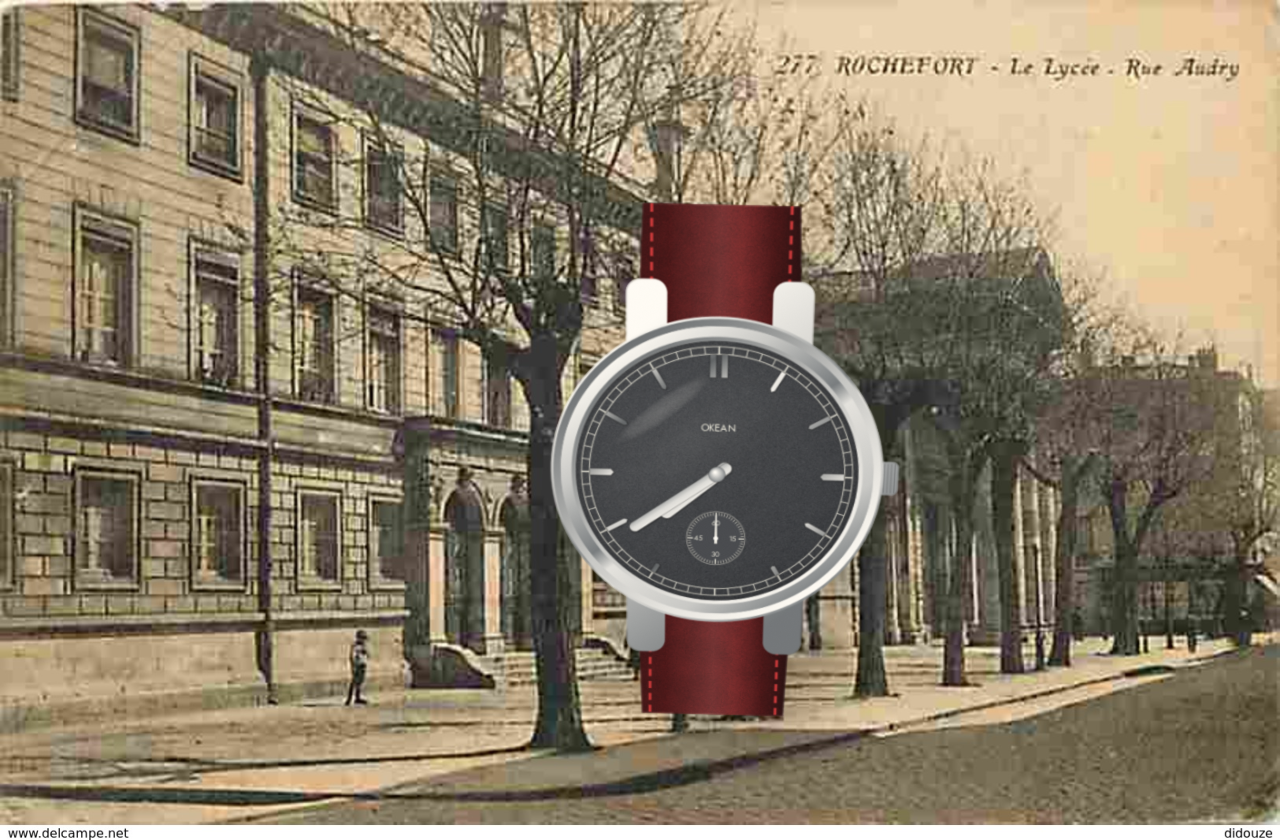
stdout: 7:39
